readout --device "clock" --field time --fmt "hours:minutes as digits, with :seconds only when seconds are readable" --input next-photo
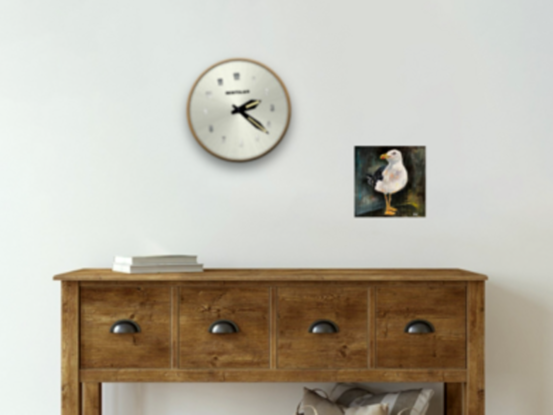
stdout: 2:22
